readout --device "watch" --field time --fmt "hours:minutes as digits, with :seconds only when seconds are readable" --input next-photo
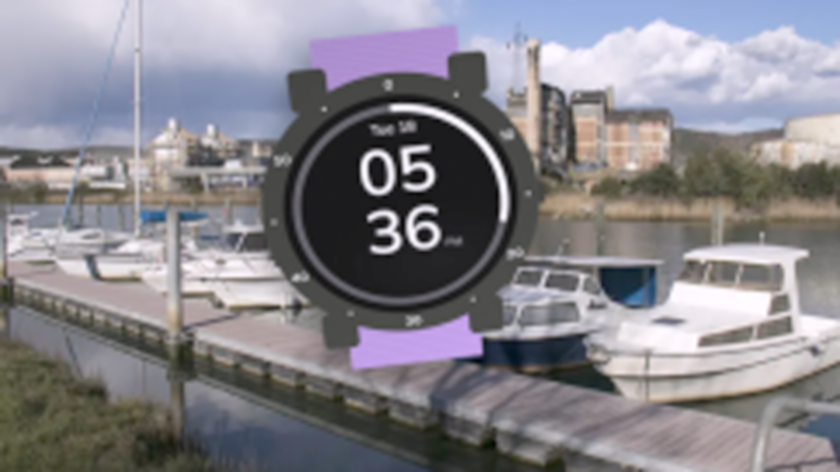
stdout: 5:36
